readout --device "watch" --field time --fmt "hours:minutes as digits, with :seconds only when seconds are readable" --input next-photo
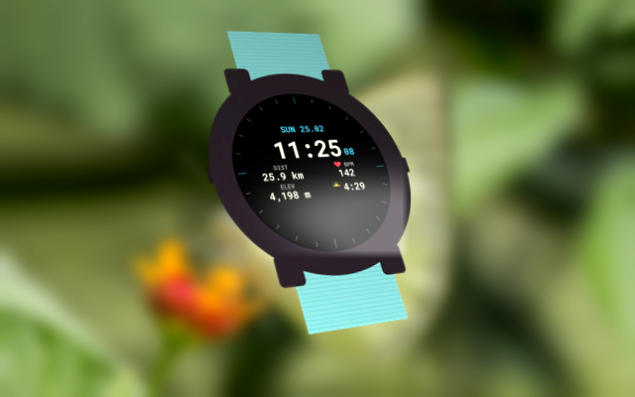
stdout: 11:25:08
